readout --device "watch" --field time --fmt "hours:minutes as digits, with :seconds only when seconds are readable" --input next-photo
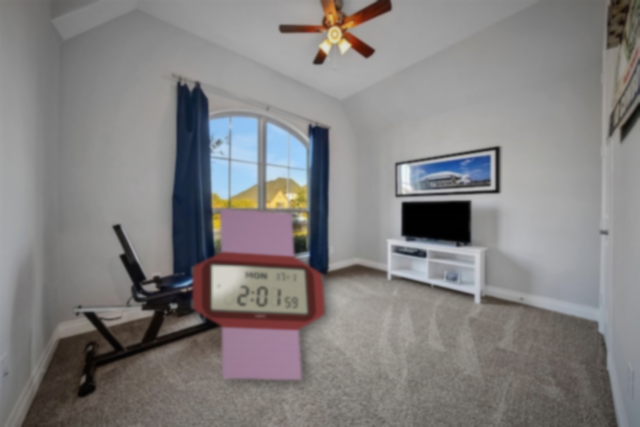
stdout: 2:01
